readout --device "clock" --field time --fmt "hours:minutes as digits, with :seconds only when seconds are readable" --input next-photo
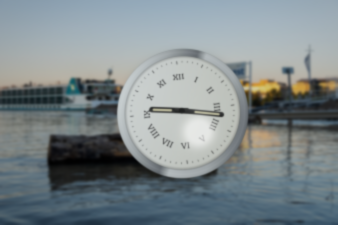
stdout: 9:17
